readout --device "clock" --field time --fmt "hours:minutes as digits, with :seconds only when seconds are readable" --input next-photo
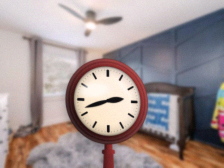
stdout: 2:42
